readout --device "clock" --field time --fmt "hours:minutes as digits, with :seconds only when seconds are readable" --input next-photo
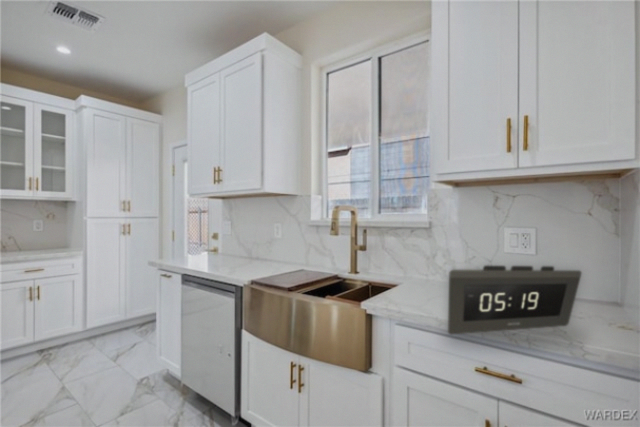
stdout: 5:19
